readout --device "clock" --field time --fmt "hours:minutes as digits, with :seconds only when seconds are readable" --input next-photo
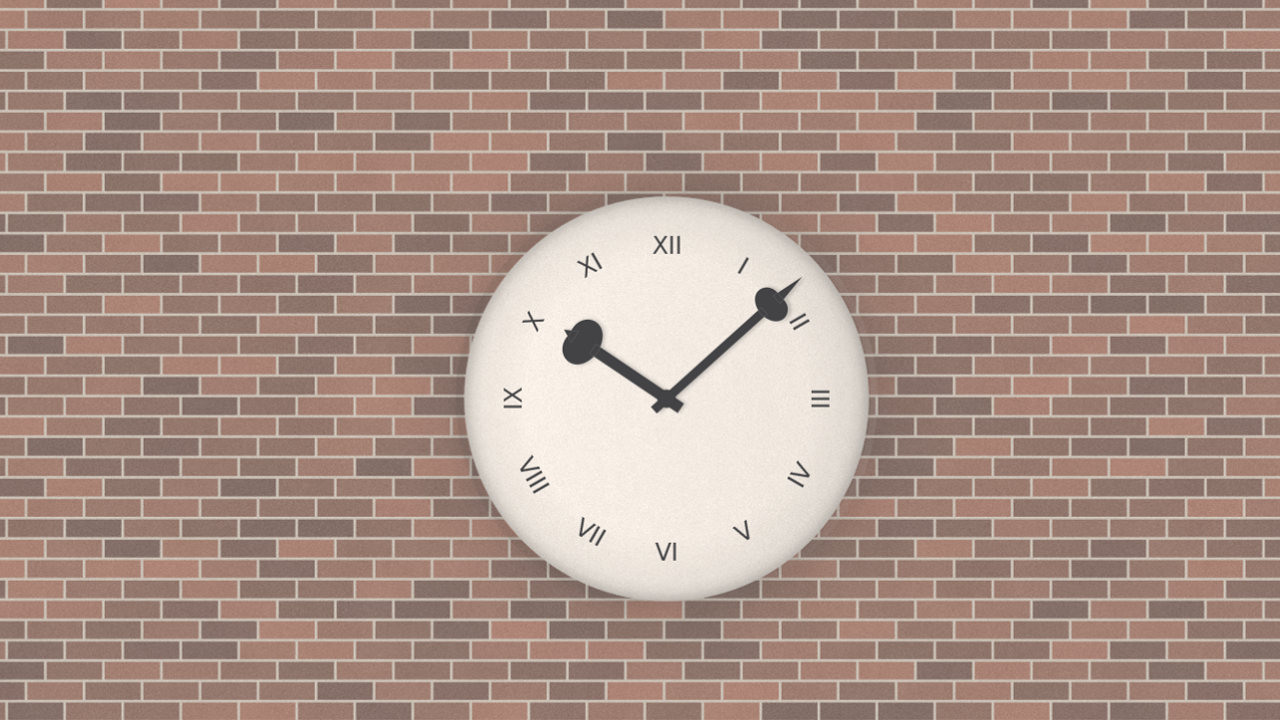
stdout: 10:08
